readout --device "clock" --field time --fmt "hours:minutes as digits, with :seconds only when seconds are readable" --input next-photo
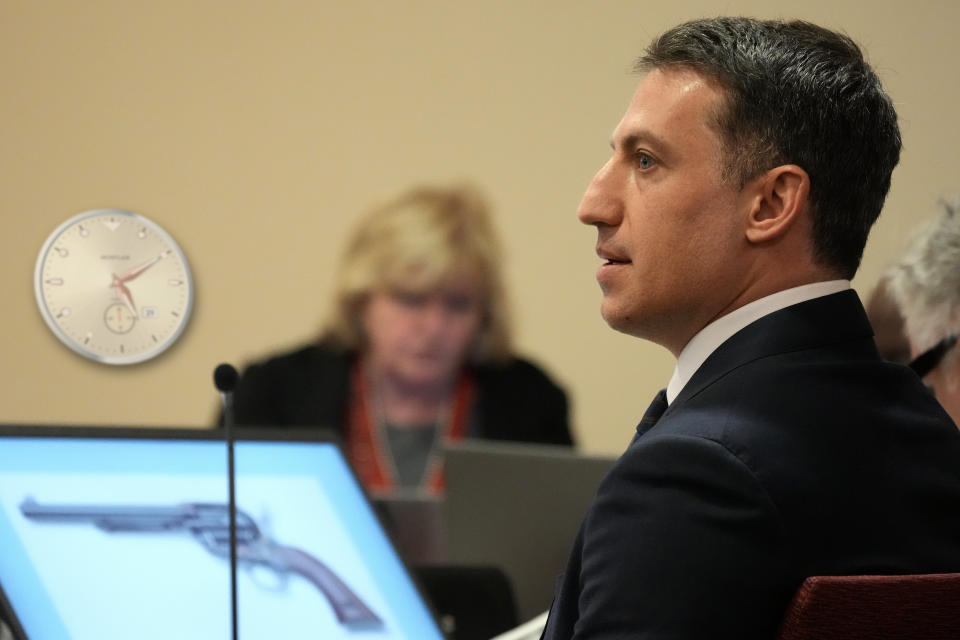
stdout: 5:10
